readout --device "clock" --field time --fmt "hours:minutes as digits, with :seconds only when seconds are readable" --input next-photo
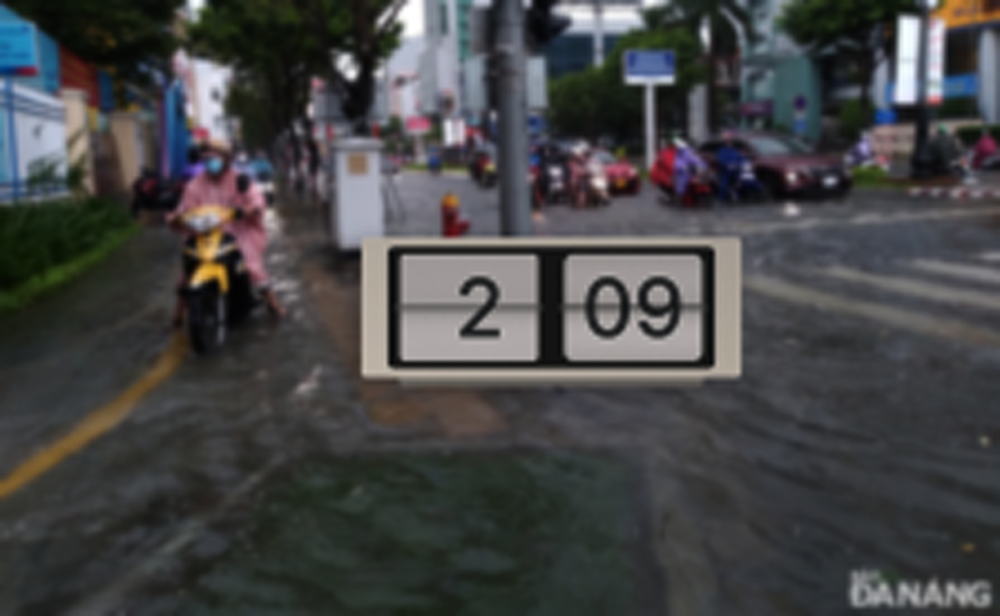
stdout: 2:09
